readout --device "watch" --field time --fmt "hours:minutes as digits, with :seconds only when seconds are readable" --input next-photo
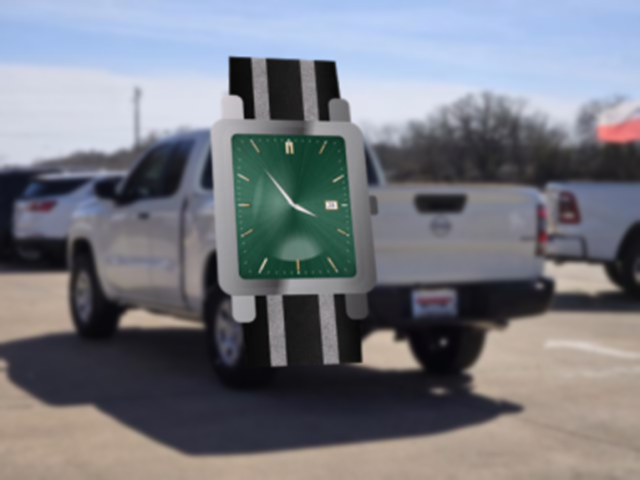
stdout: 3:54
